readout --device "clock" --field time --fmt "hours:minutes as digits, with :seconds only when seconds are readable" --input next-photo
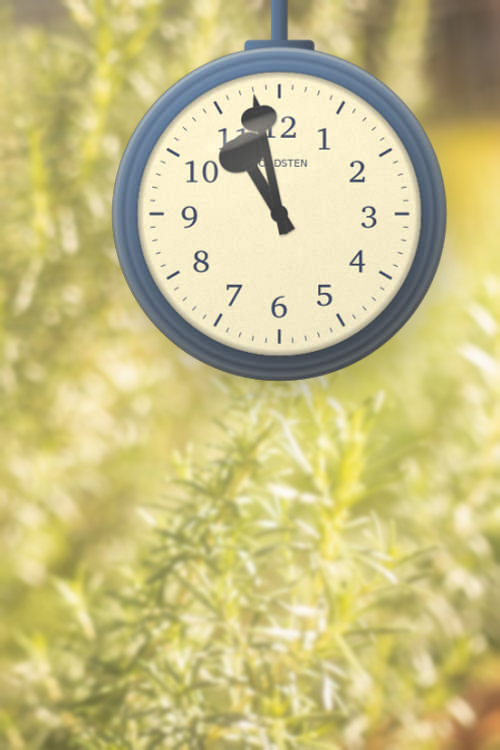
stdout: 10:58
